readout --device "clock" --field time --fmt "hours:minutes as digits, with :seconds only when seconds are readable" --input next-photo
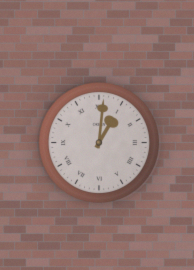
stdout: 1:01
